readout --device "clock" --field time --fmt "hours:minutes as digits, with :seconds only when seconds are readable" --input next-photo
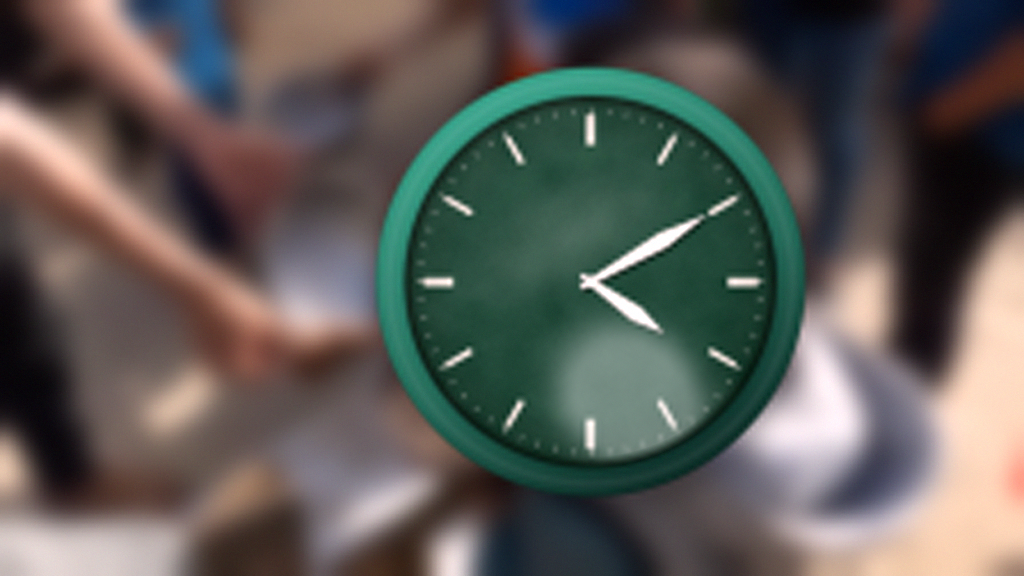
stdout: 4:10
